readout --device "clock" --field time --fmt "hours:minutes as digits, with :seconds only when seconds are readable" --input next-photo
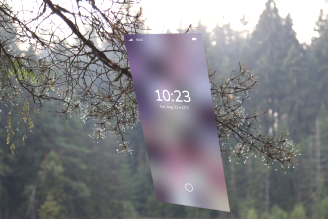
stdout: 10:23
